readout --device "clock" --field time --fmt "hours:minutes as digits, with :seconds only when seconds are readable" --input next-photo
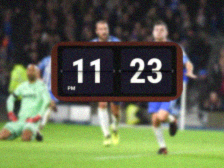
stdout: 11:23
